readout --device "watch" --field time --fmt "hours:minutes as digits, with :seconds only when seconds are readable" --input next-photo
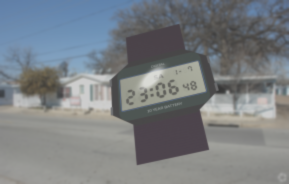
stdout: 23:06:48
